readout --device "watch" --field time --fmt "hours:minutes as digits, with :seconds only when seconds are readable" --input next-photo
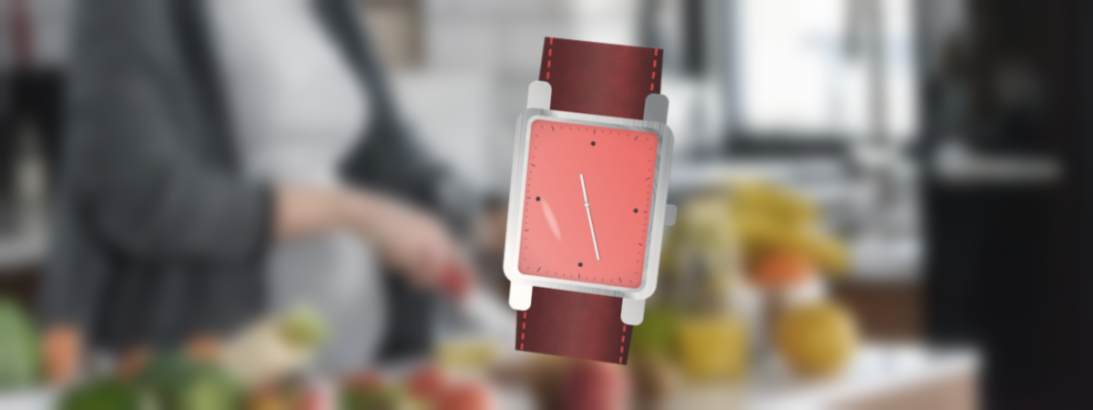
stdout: 11:27
